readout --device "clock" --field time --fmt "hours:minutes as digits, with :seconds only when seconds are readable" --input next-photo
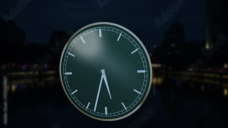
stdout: 5:33
